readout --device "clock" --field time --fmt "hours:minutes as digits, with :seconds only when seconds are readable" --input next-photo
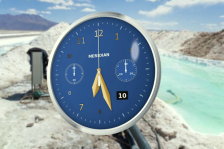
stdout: 6:27
